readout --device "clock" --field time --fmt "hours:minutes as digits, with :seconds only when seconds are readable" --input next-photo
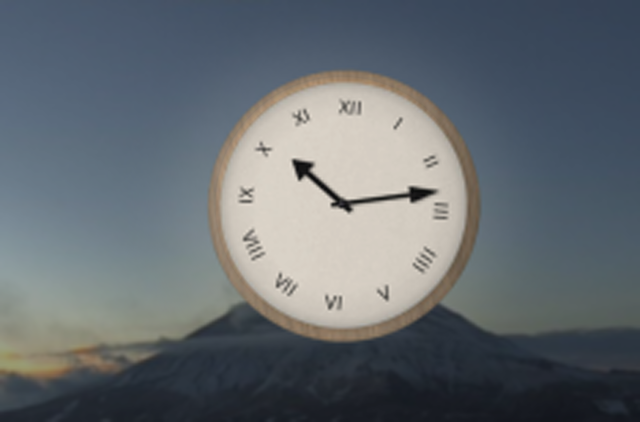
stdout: 10:13
